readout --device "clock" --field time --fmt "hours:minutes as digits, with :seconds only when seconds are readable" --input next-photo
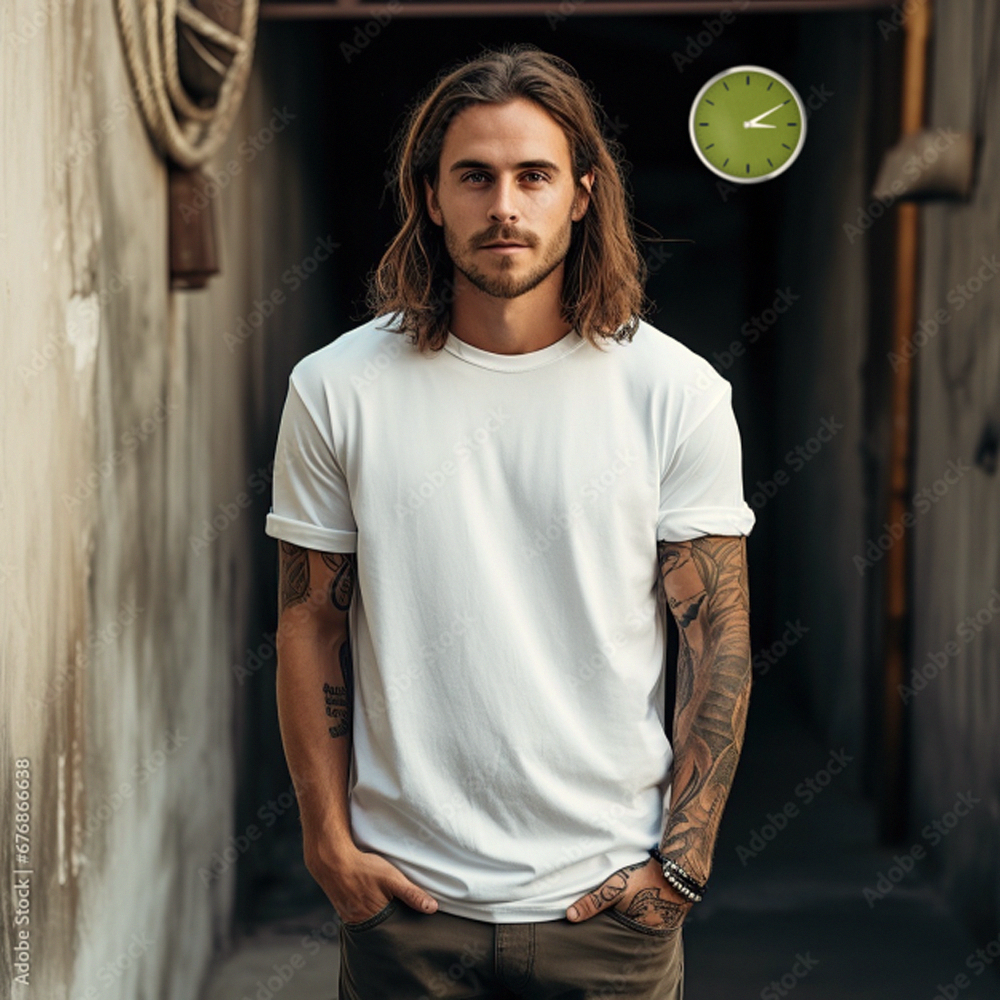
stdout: 3:10
